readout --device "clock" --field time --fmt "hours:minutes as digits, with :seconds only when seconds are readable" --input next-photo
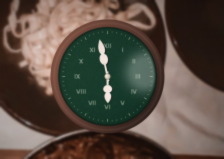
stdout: 5:58
